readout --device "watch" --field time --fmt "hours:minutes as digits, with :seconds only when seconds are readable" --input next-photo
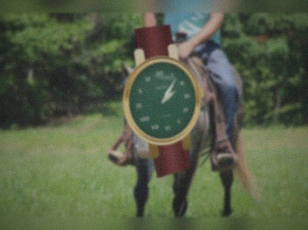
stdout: 2:07
